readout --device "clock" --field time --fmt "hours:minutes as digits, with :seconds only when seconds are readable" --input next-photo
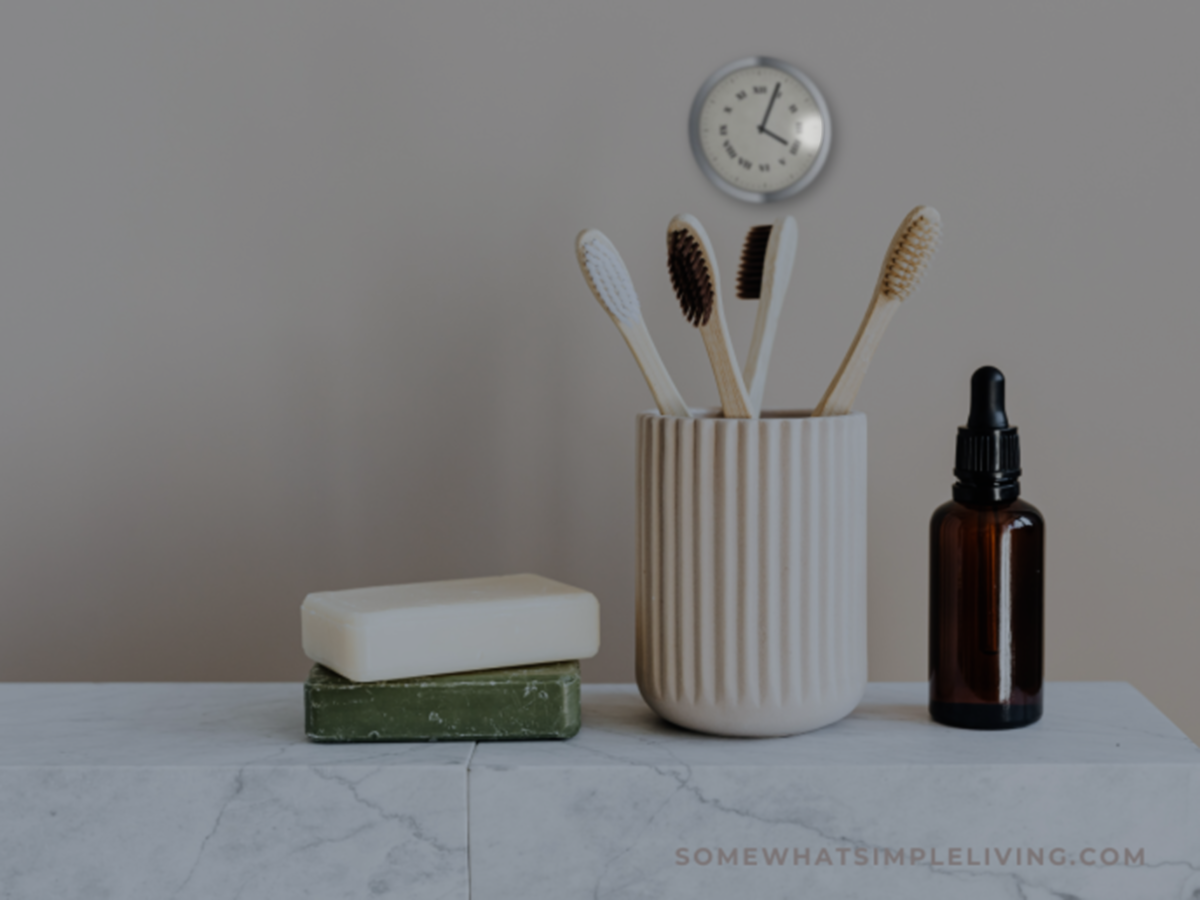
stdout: 4:04
